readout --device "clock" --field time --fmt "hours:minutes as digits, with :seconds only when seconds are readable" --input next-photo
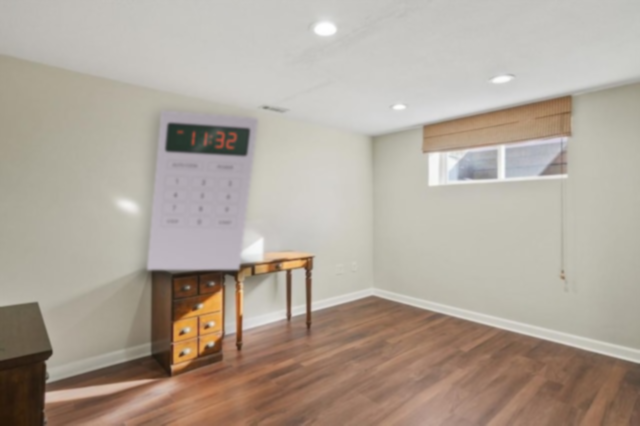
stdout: 11:32
